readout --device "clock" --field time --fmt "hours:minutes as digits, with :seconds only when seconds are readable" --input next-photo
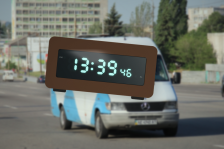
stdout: 13:39:46
